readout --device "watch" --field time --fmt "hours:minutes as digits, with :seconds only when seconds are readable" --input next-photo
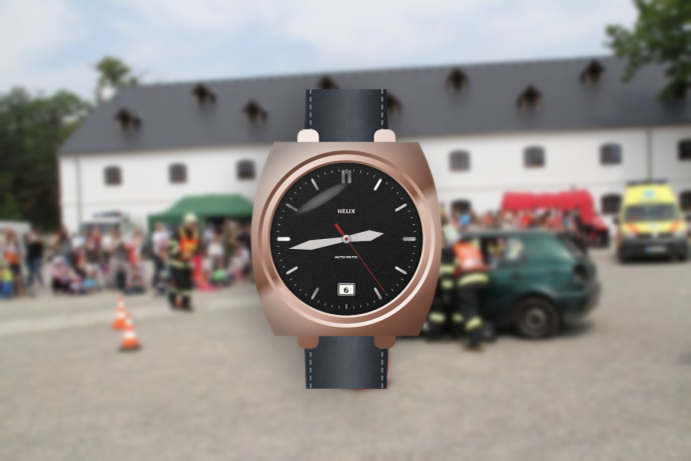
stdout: 2:43:24
